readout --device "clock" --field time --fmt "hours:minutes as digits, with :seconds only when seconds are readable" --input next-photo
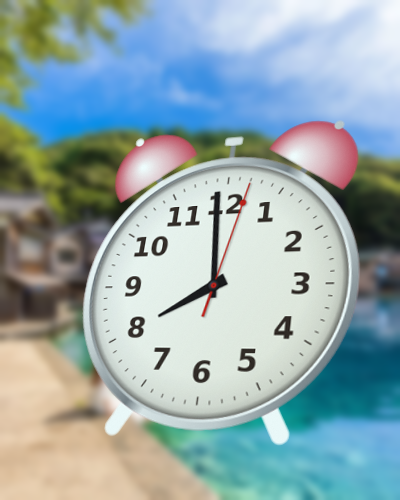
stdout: 7:59:02
